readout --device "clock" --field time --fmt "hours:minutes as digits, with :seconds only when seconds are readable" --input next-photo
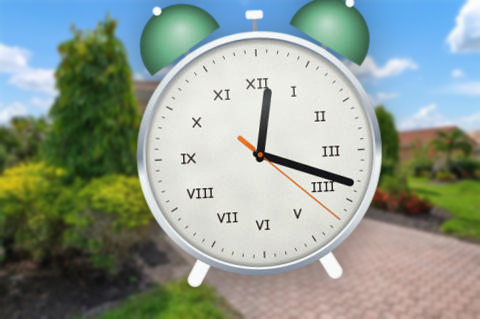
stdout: 12:18:22
